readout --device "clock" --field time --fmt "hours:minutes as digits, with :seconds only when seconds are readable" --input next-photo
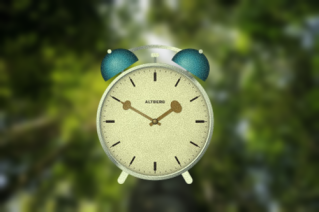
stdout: 1:50
